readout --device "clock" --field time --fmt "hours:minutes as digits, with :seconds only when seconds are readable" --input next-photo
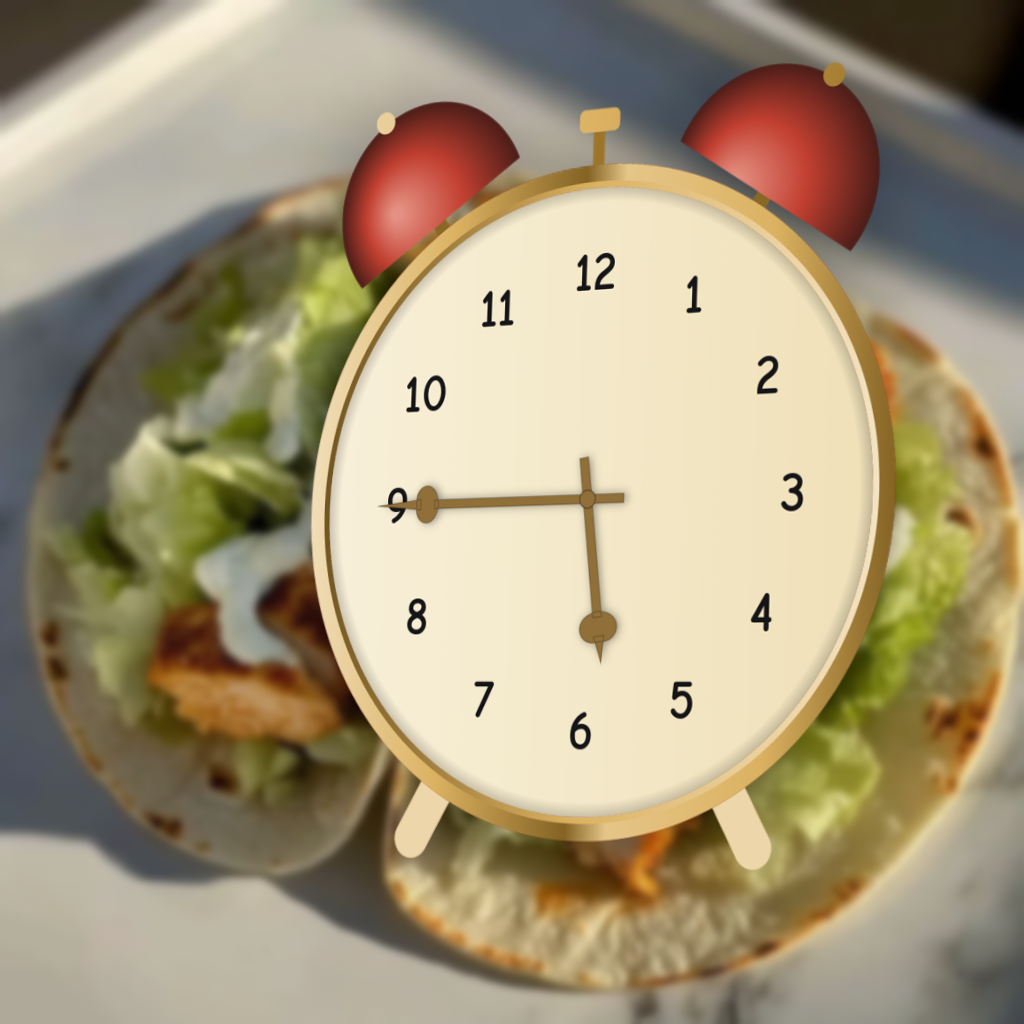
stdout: 5:45
